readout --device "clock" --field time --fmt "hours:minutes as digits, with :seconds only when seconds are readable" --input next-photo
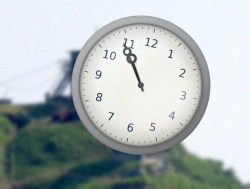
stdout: 10:54
